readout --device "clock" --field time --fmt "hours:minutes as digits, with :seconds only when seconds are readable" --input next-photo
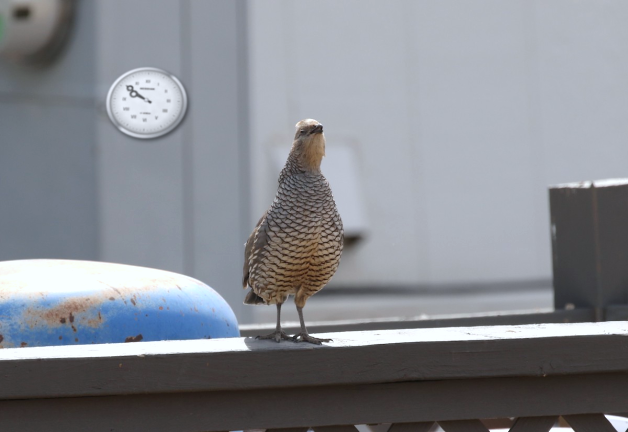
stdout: 9:51
